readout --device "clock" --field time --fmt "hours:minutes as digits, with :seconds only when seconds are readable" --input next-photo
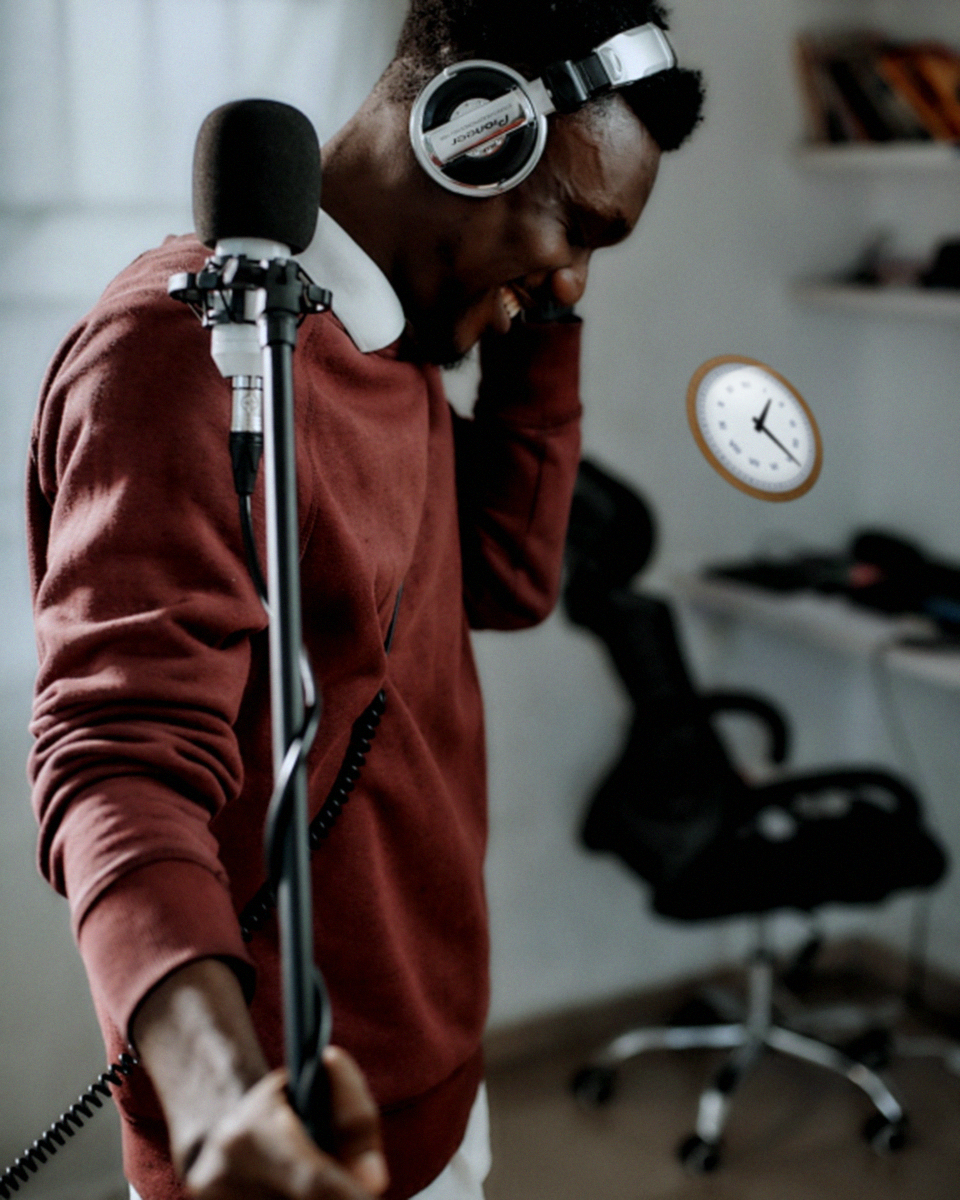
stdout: 1:24
